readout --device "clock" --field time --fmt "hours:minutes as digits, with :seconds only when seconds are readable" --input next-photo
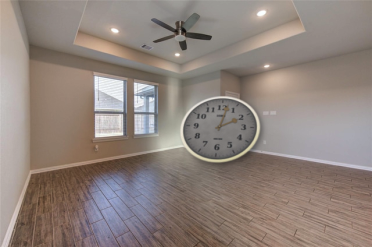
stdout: 2:02
